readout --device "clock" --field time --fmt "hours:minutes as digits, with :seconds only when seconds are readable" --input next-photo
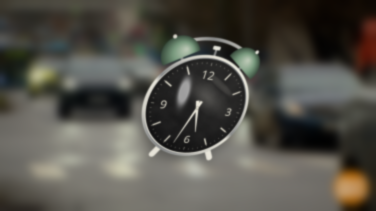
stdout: 5:33
